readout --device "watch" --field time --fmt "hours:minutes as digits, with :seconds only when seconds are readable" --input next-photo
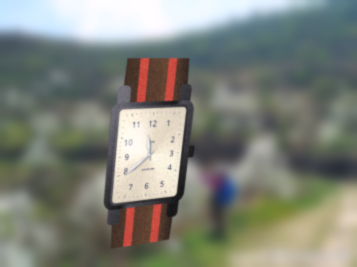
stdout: 11:39
